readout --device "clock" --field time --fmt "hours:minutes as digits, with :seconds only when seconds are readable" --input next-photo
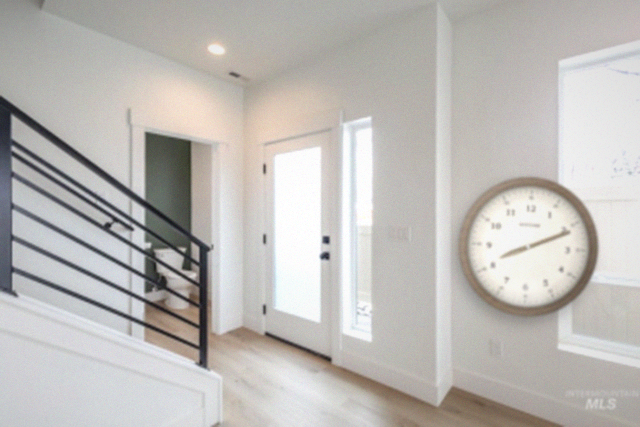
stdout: 8:11
